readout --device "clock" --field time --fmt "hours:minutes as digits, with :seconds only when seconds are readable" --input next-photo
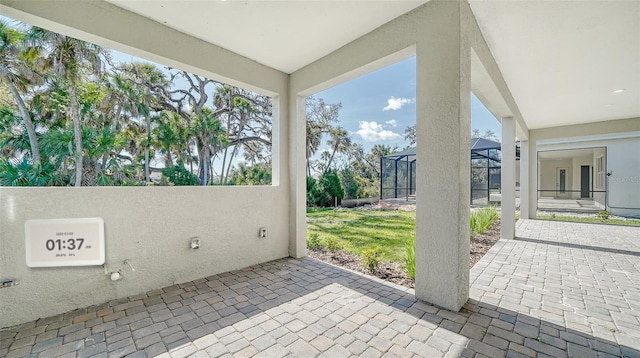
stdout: 1:37
